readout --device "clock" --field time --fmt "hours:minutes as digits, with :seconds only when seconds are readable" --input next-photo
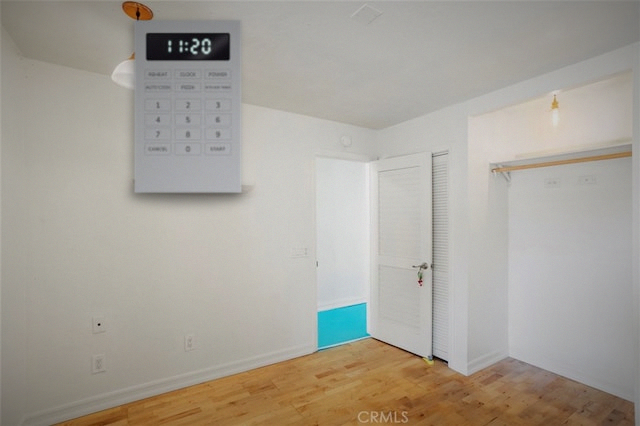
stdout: 11:20
